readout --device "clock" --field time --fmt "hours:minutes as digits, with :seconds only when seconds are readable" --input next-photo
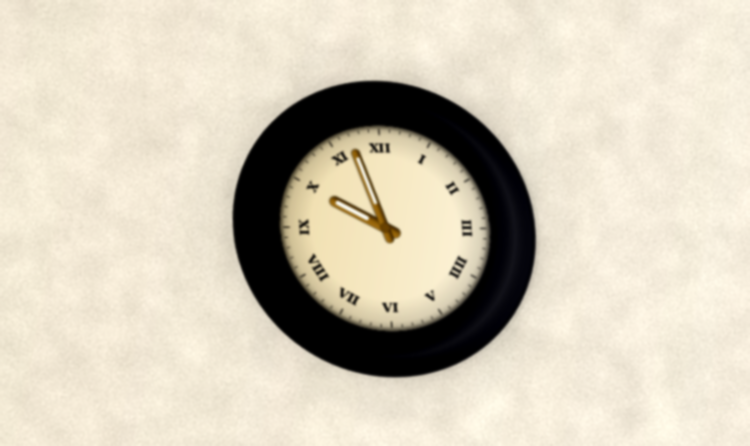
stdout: 9:57
